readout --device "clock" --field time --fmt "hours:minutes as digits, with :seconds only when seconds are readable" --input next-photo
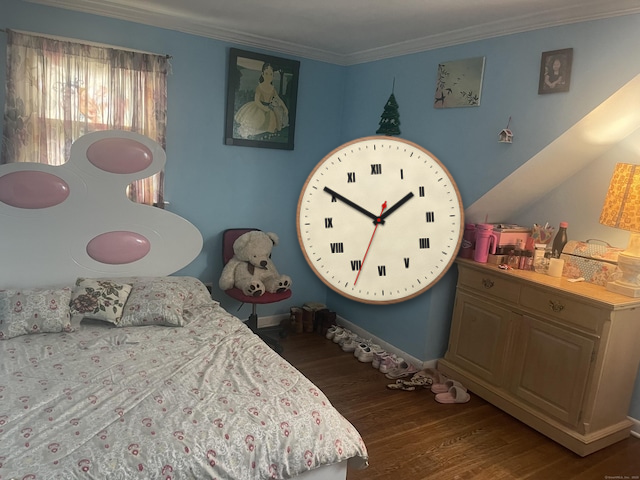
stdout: 1:50:34
